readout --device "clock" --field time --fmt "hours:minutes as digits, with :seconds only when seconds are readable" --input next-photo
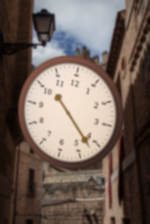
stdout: 10:22
